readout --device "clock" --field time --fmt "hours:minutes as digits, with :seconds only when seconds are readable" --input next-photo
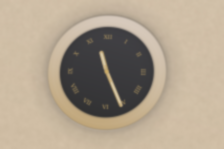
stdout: 11:26
